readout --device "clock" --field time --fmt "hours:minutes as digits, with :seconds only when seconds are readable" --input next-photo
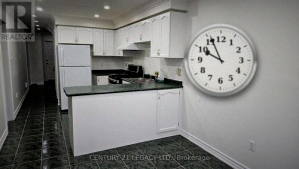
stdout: 9:56
